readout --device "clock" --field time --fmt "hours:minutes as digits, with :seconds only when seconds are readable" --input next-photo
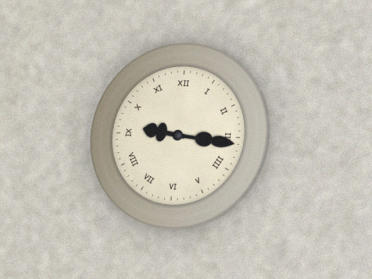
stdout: 9:16
